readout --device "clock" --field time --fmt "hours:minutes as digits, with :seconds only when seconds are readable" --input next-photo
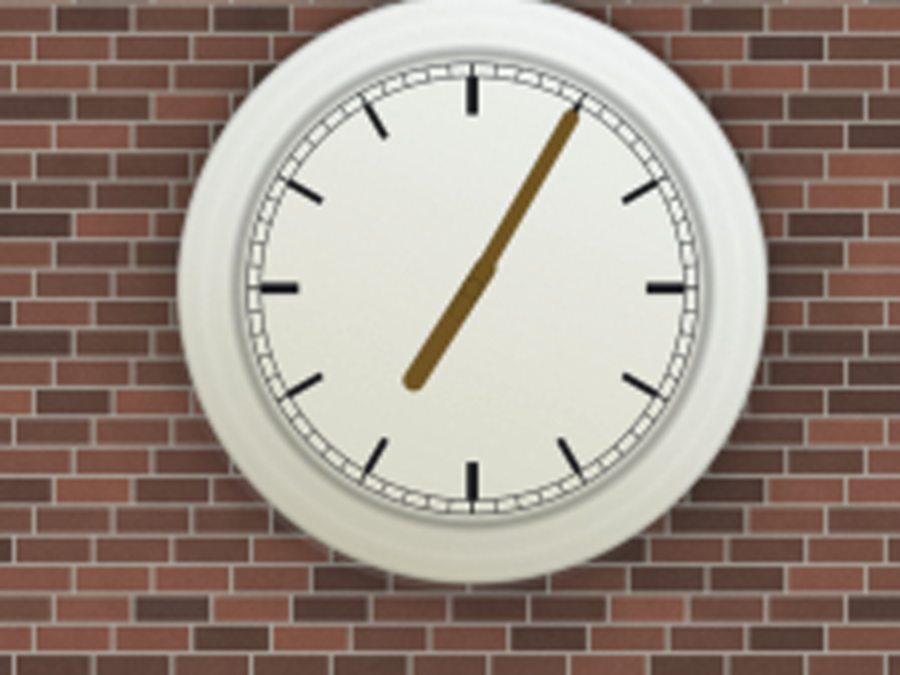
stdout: 7:05
